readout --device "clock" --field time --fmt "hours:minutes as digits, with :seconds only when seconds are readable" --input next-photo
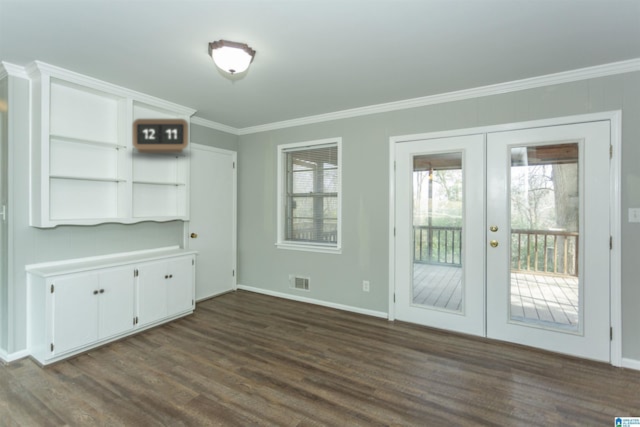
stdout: 12:11
